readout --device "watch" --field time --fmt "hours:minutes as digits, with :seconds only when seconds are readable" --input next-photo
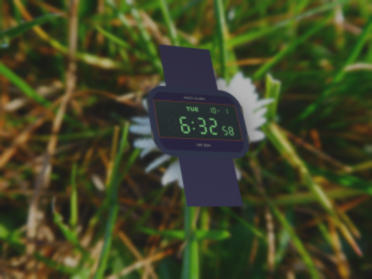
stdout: 6:32
